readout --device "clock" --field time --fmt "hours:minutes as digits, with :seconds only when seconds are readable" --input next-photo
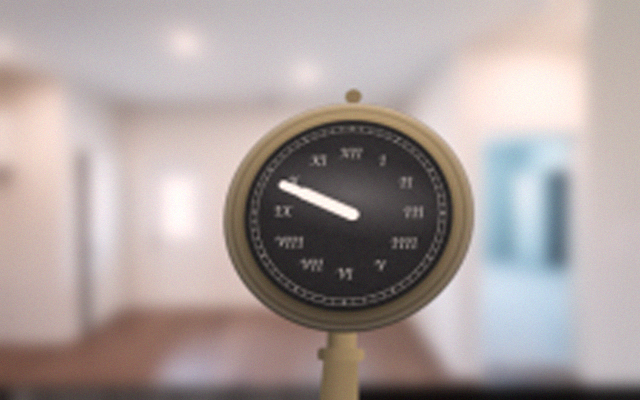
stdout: 9:49
